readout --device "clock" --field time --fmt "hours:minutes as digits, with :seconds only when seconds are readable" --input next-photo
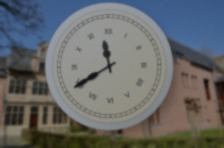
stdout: 11:40
